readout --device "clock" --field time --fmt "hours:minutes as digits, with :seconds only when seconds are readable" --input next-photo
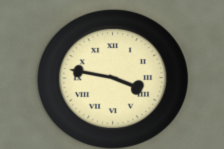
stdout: 3:47
